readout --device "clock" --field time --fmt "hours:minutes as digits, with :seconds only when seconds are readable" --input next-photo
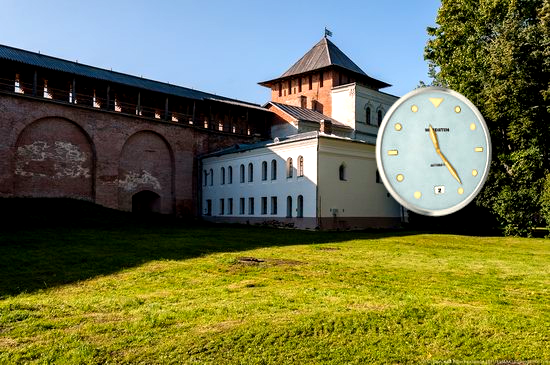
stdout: 11:24
